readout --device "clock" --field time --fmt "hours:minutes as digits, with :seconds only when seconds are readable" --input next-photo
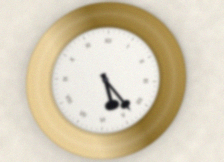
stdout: 5:23
